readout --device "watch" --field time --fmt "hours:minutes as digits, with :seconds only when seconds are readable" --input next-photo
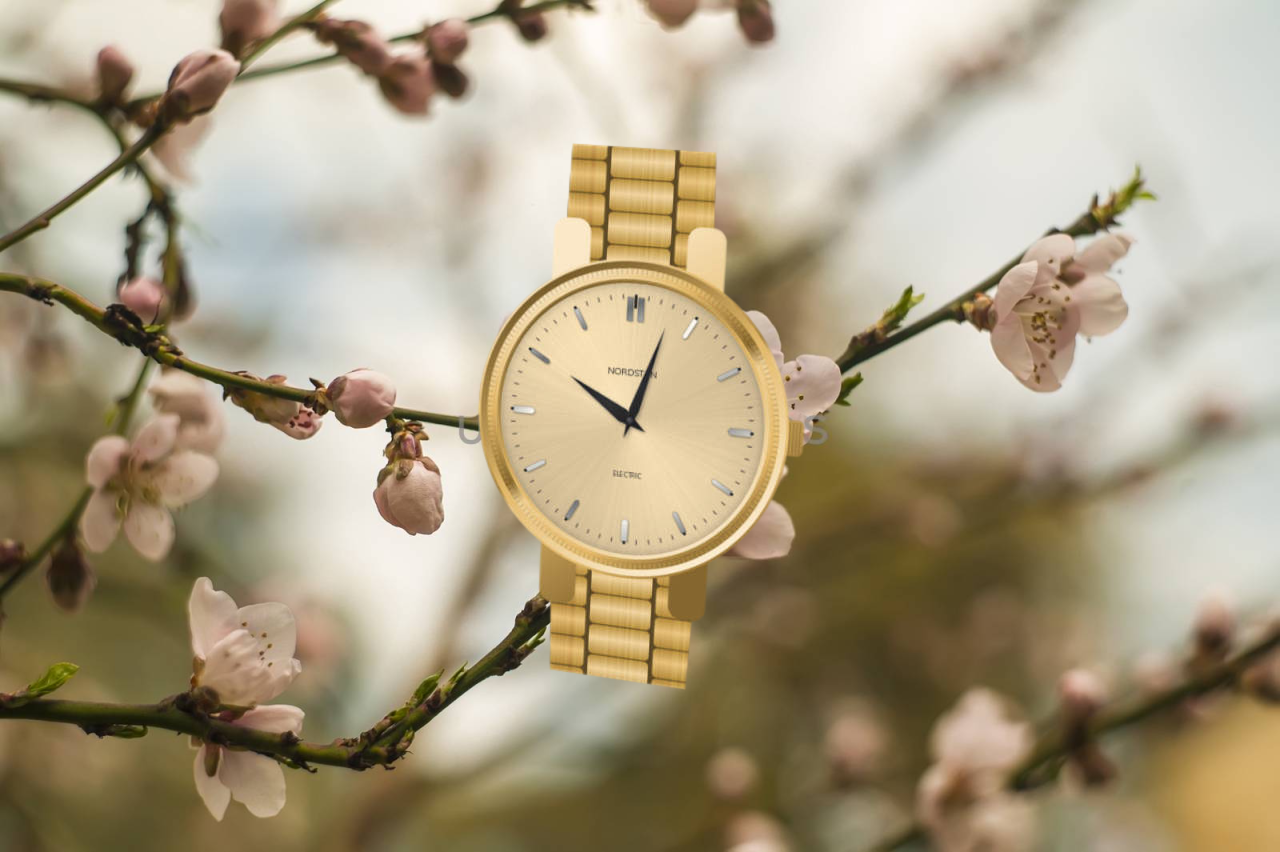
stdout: 10:03
